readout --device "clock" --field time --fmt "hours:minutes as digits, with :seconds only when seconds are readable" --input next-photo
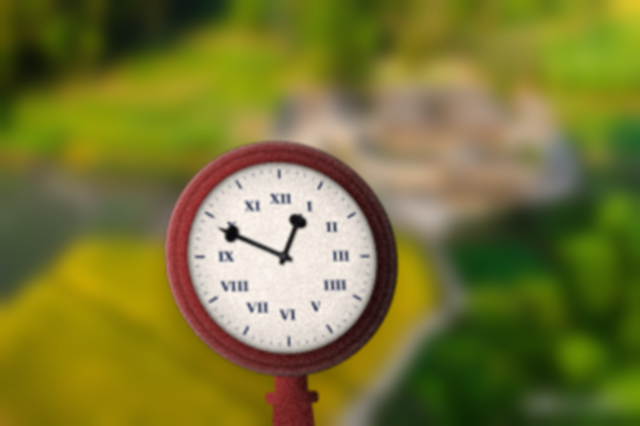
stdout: 12:49
